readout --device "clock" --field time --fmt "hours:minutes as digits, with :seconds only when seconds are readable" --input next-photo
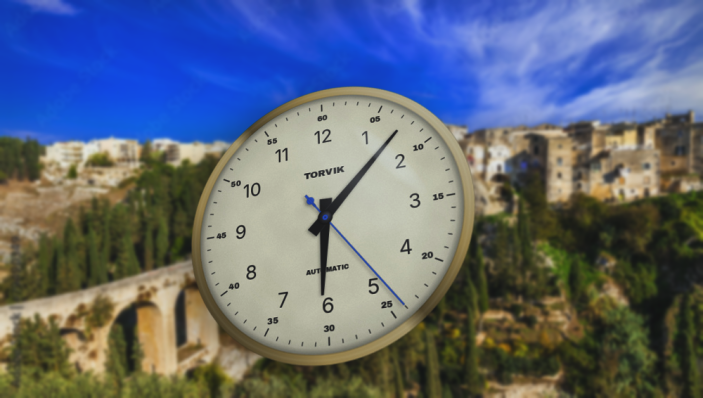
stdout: 6:07:24
